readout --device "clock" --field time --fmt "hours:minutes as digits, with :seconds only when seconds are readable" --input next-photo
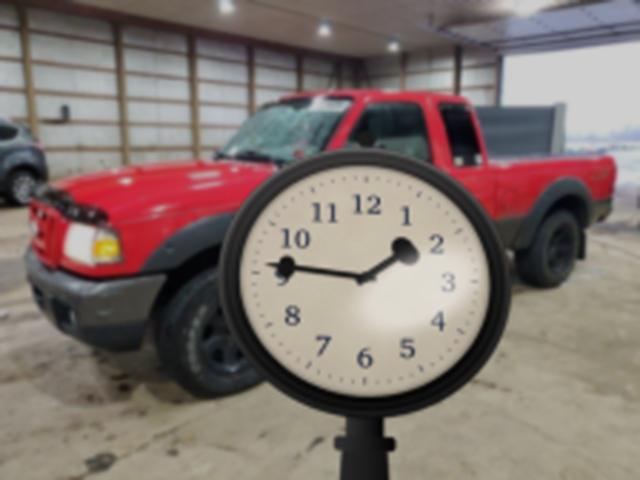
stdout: 1:46
